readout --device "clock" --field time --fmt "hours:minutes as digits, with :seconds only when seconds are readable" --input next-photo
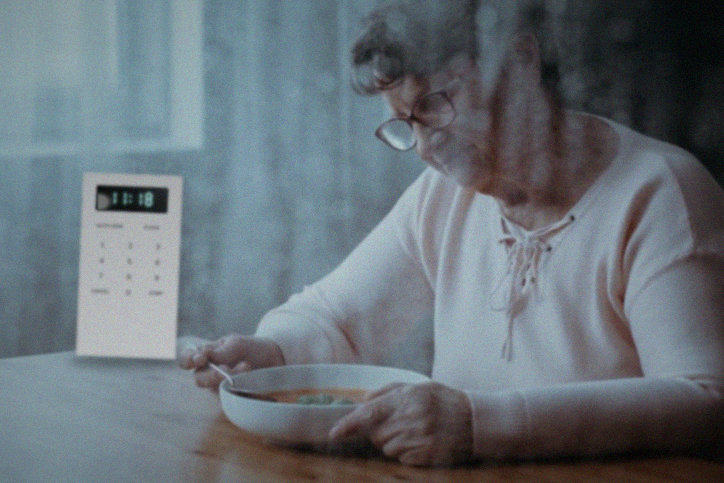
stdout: 11:18
